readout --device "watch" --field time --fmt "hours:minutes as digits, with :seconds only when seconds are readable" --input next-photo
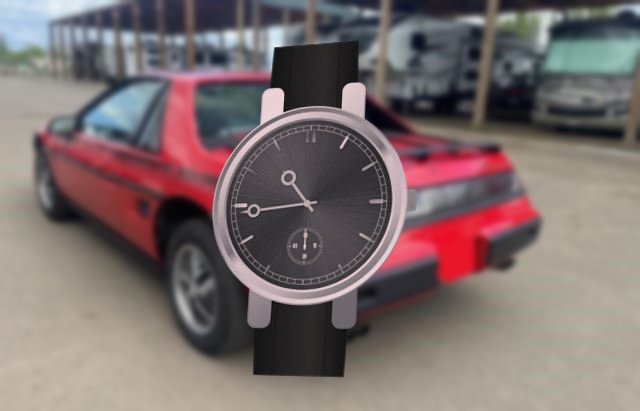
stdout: 10:44
